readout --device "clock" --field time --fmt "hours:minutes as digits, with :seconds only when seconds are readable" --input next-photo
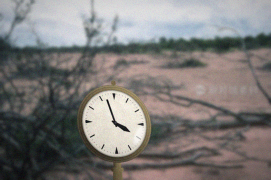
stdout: 3:57
